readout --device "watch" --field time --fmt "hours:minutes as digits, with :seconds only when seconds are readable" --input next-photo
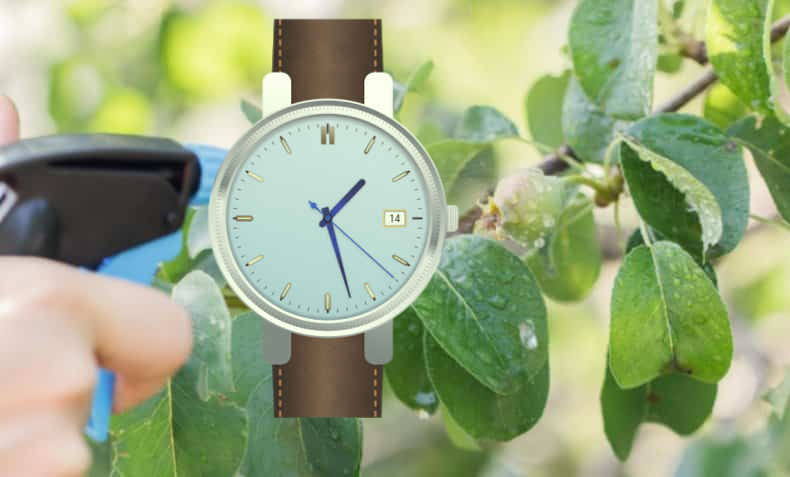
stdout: 1:27:22
